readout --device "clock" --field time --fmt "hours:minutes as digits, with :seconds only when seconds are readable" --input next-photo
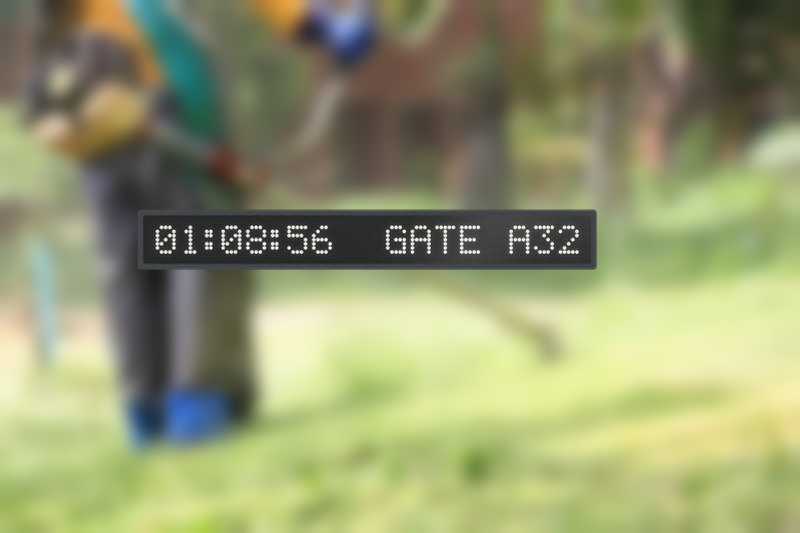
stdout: 1:08:56
